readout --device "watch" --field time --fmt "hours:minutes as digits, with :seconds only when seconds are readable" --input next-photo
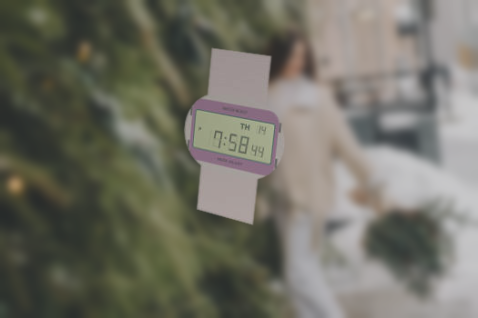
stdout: 7:58:44
